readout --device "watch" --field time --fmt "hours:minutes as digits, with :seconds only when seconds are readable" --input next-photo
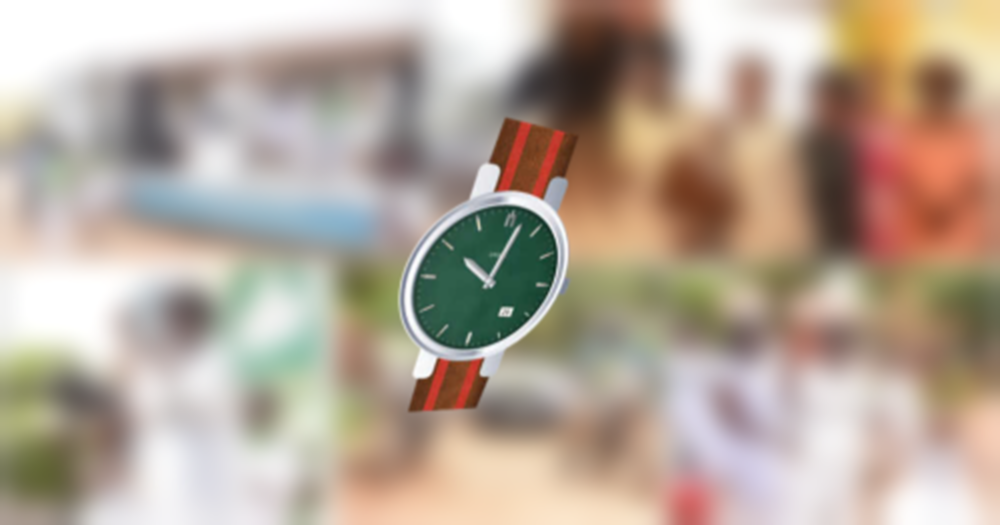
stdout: 10:02
